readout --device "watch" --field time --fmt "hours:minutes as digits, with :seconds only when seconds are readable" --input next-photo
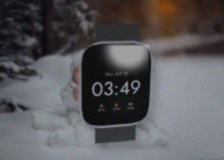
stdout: 3:49
